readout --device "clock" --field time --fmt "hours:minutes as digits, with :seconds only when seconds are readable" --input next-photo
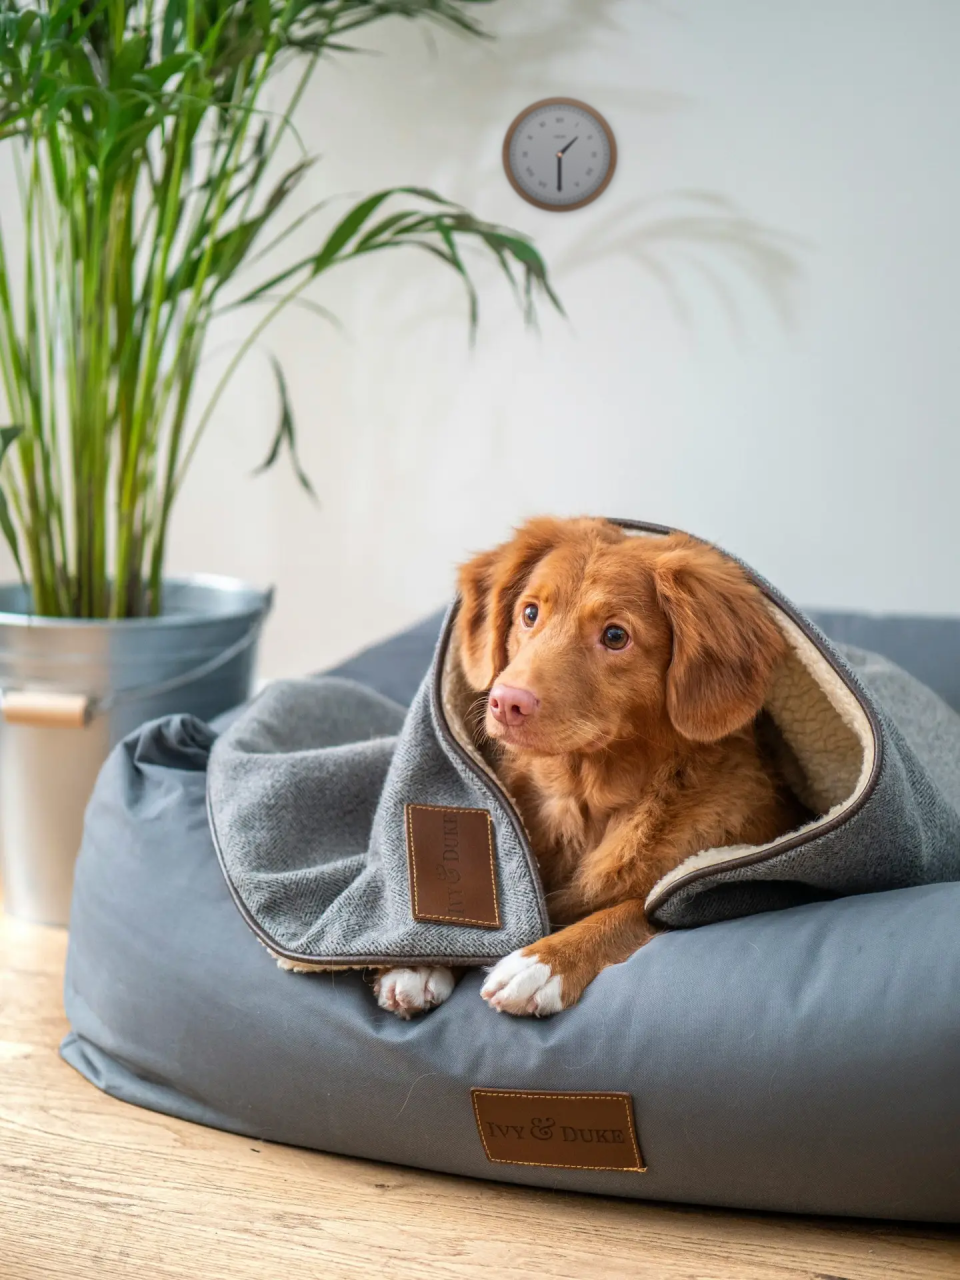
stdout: 1:30
